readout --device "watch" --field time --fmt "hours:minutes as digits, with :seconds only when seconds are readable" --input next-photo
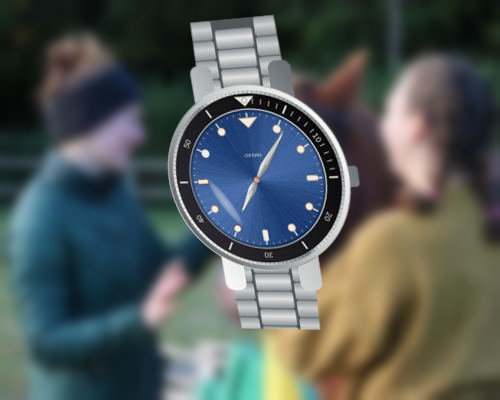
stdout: 7:06:06
